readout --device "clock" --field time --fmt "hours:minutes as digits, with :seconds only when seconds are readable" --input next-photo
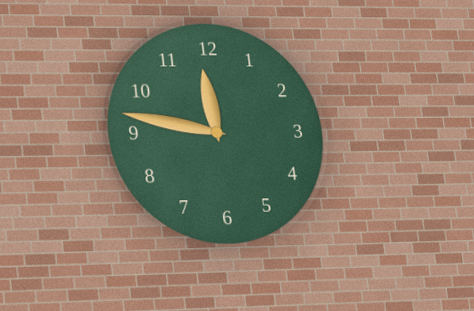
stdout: 11:47
